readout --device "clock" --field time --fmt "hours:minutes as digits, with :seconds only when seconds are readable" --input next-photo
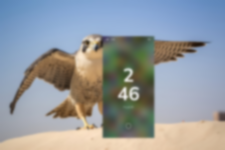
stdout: 2:46
